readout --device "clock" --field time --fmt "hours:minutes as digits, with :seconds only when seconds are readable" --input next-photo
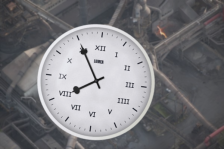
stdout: 7:55
